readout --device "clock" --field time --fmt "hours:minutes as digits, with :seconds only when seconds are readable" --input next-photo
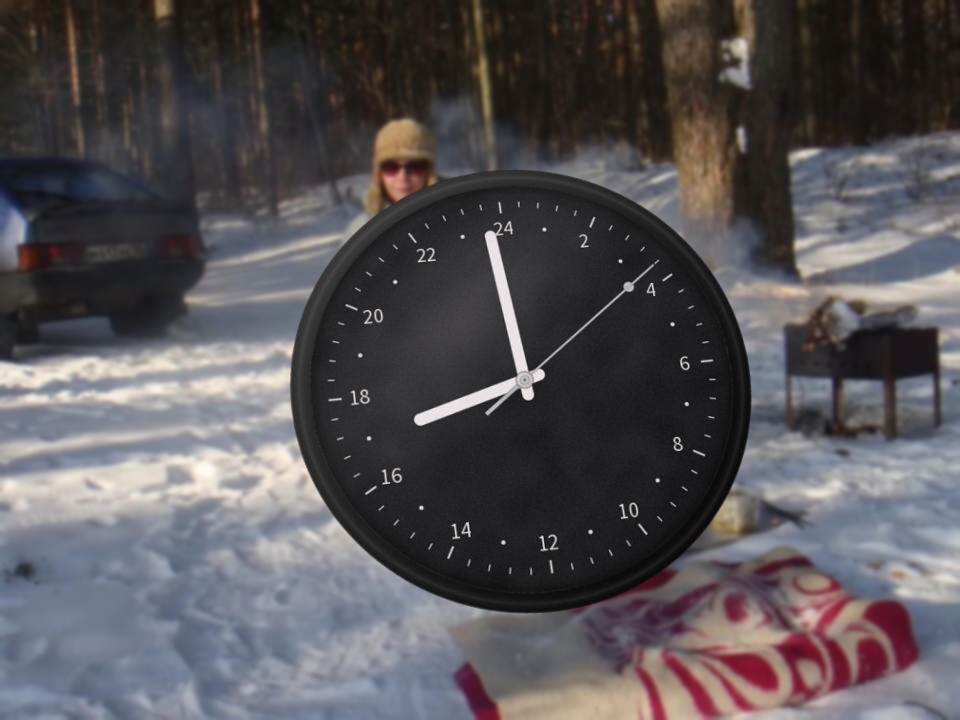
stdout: 16:59:09
